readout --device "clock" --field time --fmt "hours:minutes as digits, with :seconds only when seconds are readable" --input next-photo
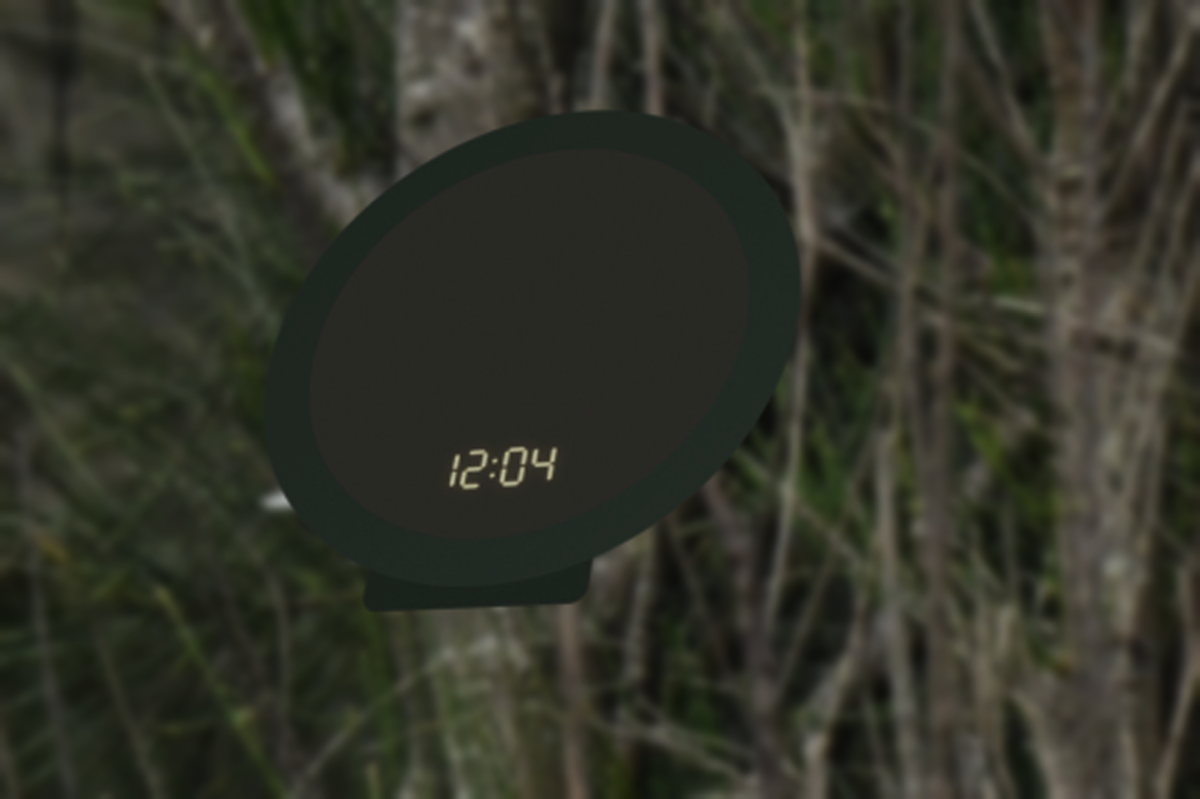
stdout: 12:04
